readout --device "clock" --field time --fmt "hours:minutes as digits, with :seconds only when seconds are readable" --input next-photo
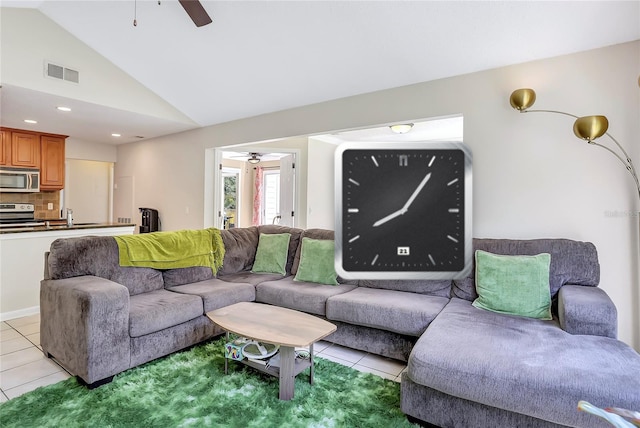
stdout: 8:06
